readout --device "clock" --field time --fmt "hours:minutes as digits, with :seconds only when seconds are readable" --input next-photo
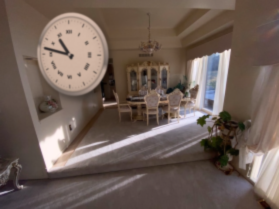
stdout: 10:47
